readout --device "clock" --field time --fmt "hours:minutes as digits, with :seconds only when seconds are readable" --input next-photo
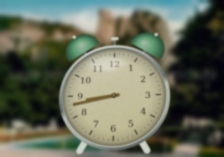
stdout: 8:43
